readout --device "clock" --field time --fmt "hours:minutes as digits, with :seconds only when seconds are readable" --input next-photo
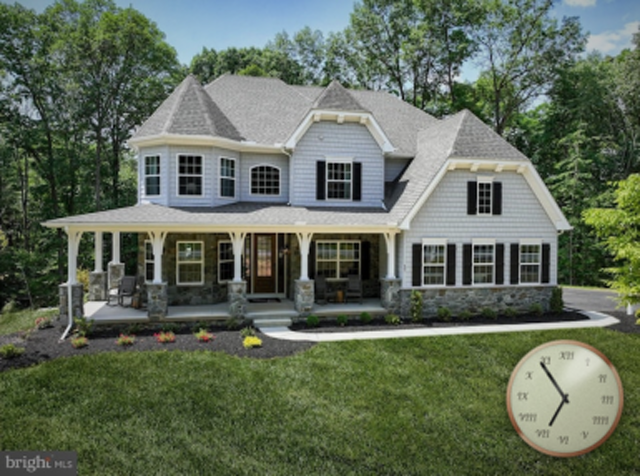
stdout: 6:54
